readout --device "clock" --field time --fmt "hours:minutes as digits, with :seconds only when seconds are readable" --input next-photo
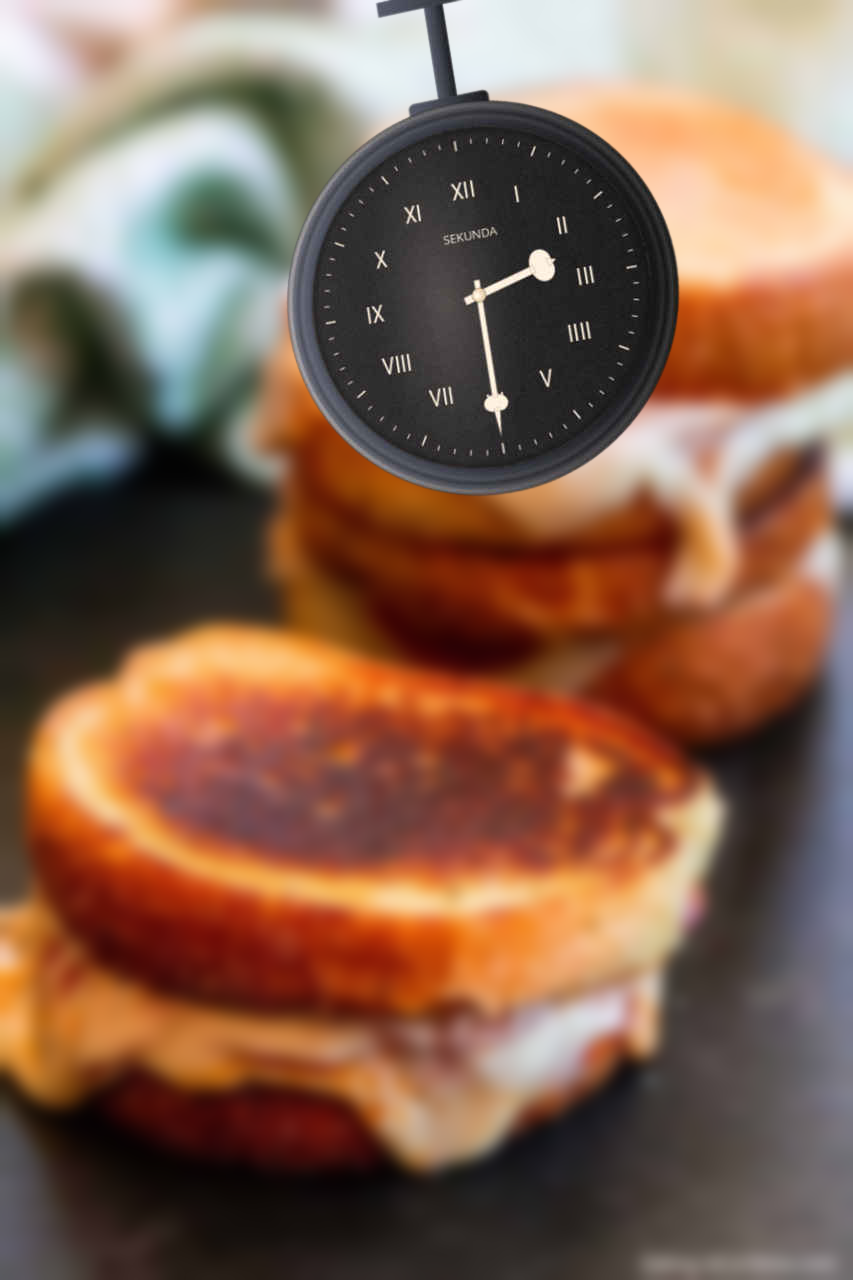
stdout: 2:30
